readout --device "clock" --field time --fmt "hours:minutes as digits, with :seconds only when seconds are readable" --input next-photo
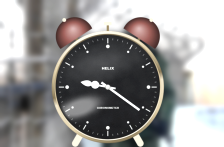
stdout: 9:21
